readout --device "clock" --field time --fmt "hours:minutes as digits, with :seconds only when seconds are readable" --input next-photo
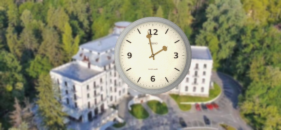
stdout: 1:58
